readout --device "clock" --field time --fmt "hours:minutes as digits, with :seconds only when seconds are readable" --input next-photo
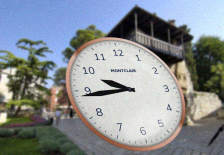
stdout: 9:44
